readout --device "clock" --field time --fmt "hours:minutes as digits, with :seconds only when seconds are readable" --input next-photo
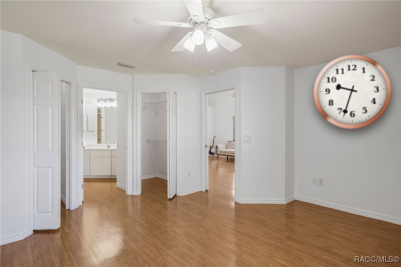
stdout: 9:33
